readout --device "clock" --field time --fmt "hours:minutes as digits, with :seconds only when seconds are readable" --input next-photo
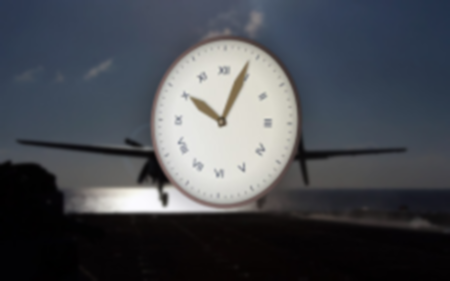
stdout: 10:04
